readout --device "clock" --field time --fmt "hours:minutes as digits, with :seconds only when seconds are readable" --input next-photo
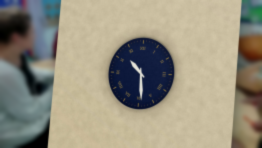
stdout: 10:29
